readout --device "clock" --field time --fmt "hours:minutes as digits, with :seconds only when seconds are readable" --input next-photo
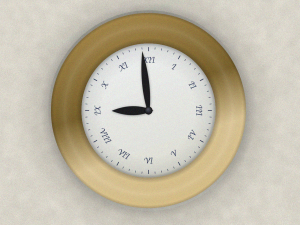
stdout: 8:59
